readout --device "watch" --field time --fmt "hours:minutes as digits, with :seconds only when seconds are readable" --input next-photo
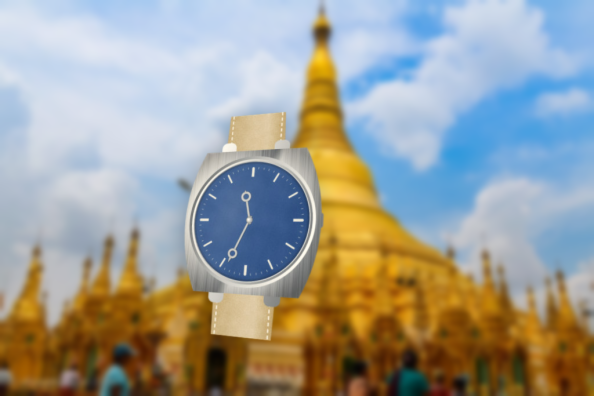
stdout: 11:34
